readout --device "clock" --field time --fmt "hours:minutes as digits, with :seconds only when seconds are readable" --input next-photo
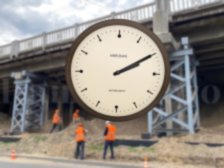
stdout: 2:10
